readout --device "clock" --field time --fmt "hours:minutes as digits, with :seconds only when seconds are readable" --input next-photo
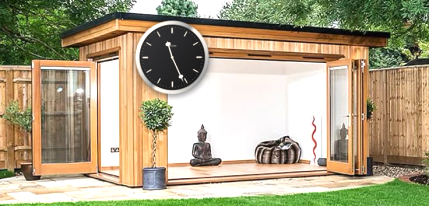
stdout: 11:26
